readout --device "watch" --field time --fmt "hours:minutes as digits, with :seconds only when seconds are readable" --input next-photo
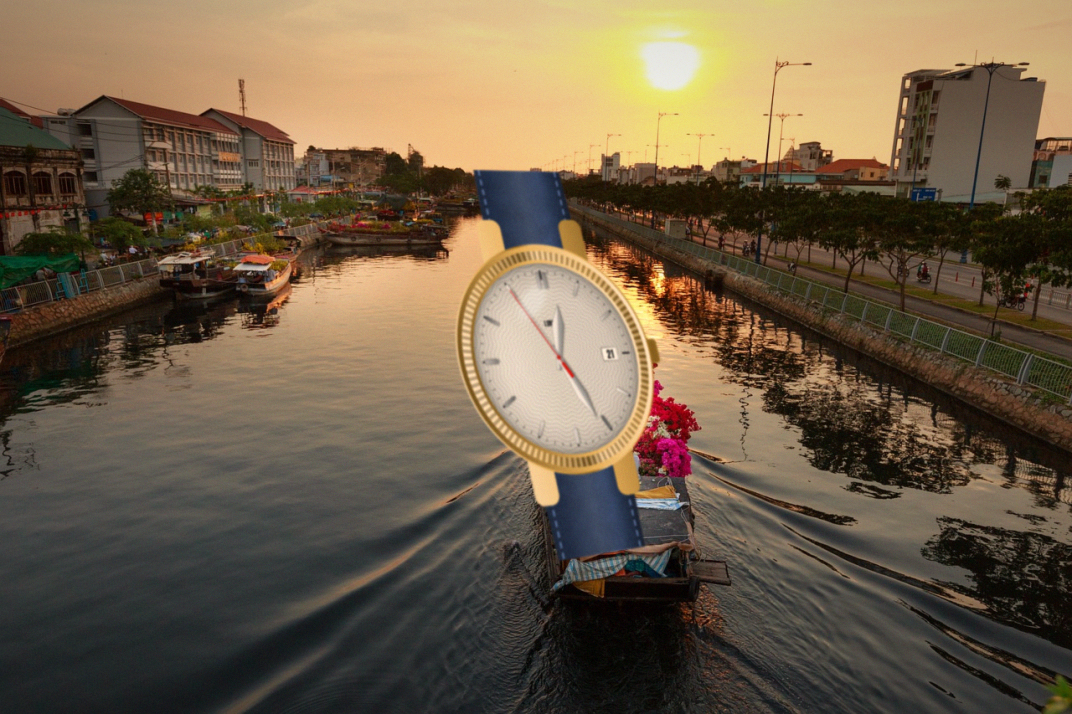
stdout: 12:25:55
